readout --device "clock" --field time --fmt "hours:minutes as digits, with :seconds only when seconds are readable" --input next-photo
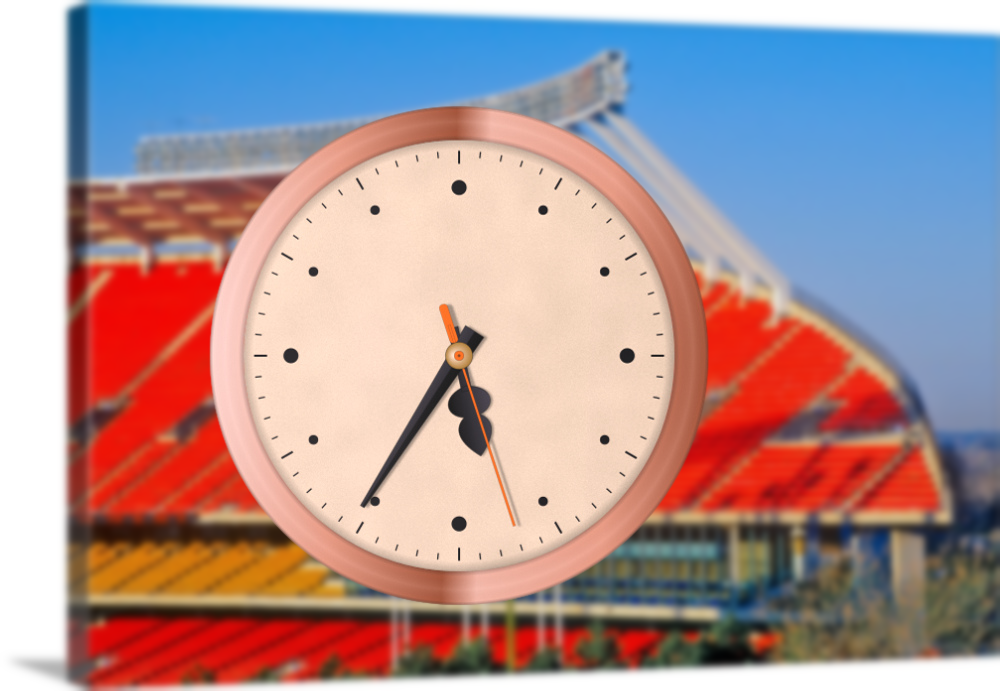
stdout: 5:35:27
